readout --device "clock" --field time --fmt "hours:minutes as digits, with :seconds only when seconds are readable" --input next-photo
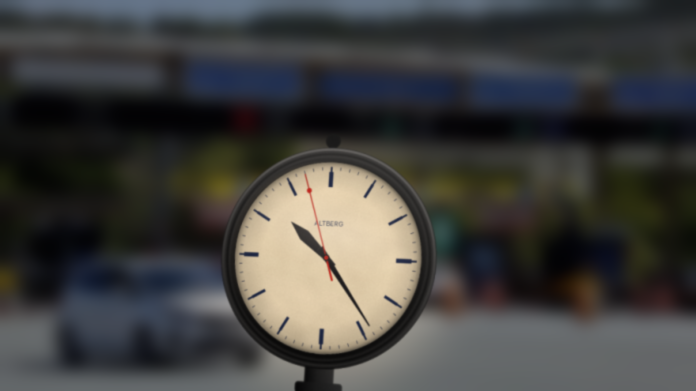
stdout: 10:23:57
